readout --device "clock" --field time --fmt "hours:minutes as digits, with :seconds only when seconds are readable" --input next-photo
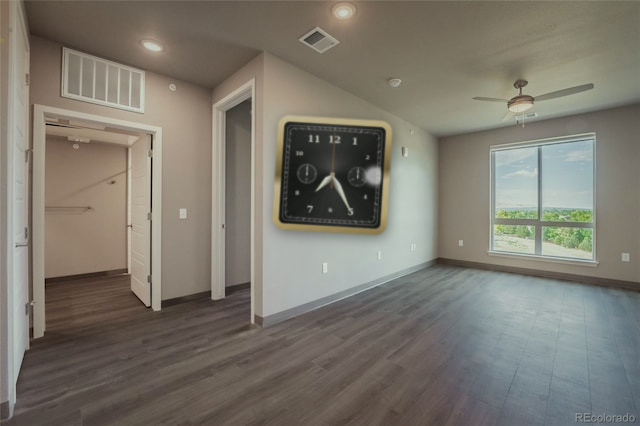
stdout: 7:25
